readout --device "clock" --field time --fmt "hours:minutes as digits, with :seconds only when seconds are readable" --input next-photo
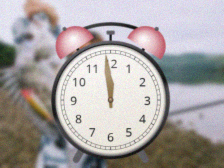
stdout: 11:59
